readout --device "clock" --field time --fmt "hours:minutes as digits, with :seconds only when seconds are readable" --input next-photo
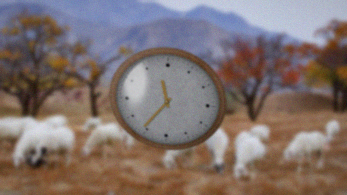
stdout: 11:36
